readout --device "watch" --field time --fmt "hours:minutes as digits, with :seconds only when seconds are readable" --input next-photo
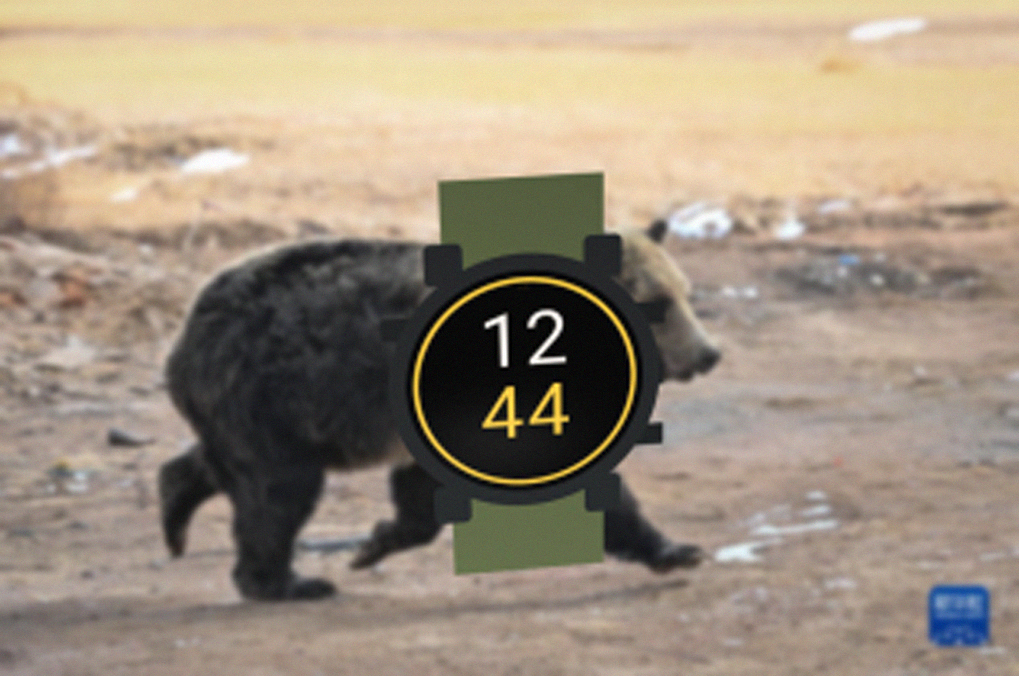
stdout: 12:44
